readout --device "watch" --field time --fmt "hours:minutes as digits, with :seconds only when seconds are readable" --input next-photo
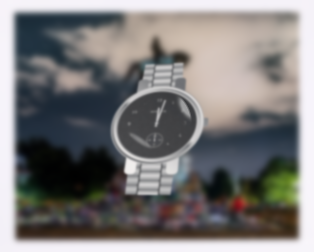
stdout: 12:02
